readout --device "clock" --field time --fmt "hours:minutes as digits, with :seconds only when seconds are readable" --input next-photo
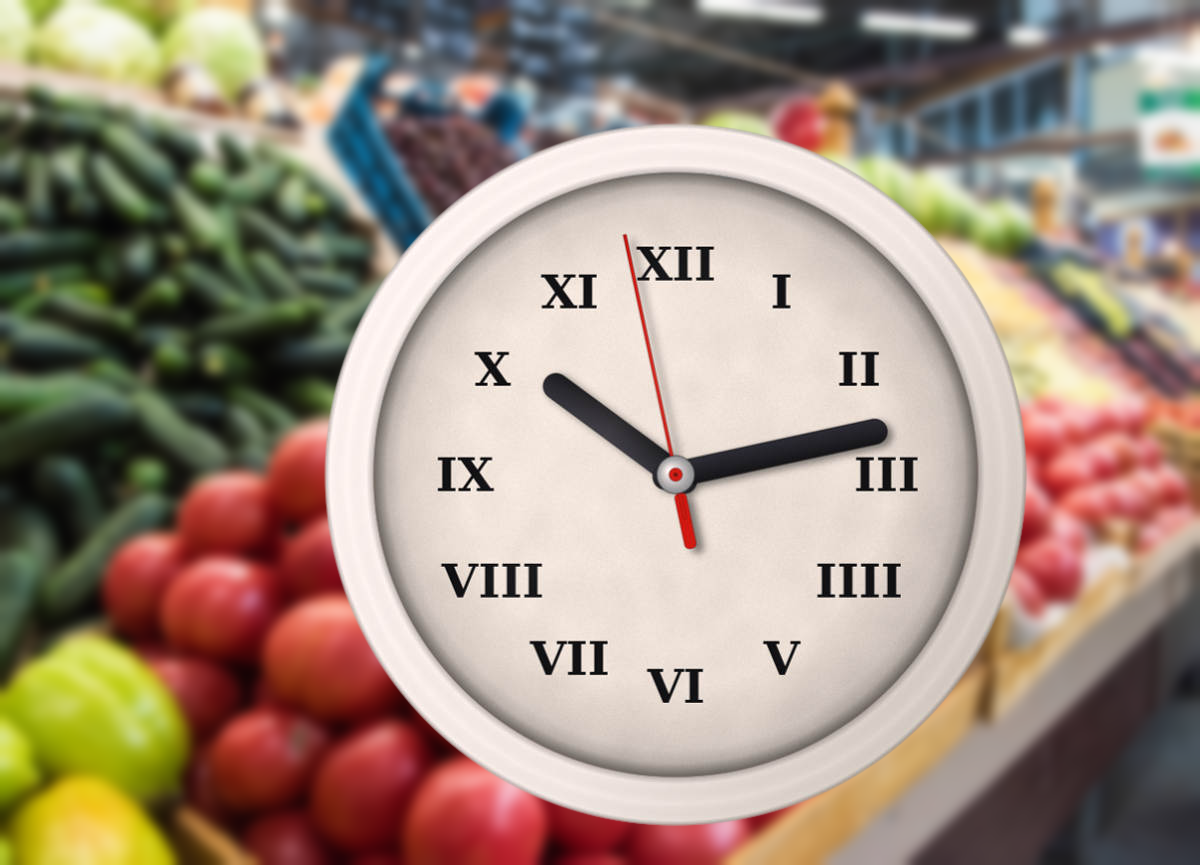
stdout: 10:12:58
